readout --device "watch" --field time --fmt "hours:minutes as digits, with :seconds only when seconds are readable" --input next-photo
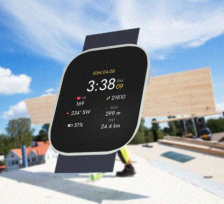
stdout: 3:38
